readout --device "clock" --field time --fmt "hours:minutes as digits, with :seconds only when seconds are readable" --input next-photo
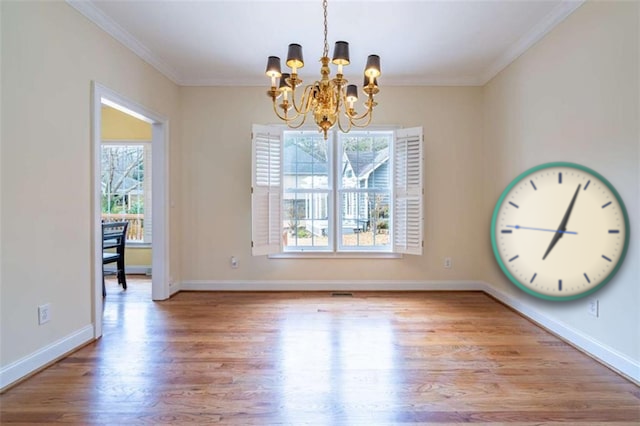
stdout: 7:03:46
